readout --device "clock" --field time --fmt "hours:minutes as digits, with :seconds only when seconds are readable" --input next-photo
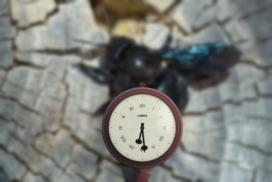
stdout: 6:29
